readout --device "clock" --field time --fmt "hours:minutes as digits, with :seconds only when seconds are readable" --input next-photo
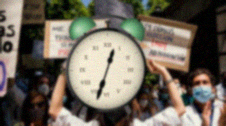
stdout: 12:33
